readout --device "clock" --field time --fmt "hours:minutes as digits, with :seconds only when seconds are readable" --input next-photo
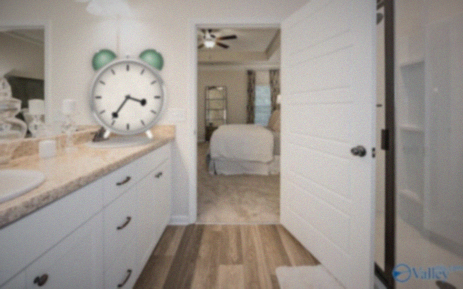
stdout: 3:36
